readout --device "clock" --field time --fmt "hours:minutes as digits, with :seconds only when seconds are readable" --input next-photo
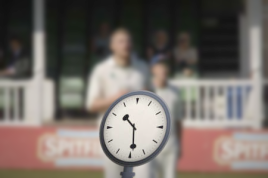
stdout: 10:29
